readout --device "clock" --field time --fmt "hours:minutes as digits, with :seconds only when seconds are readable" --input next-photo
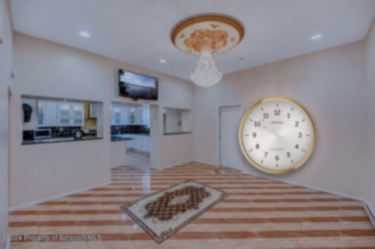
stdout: 9:52
